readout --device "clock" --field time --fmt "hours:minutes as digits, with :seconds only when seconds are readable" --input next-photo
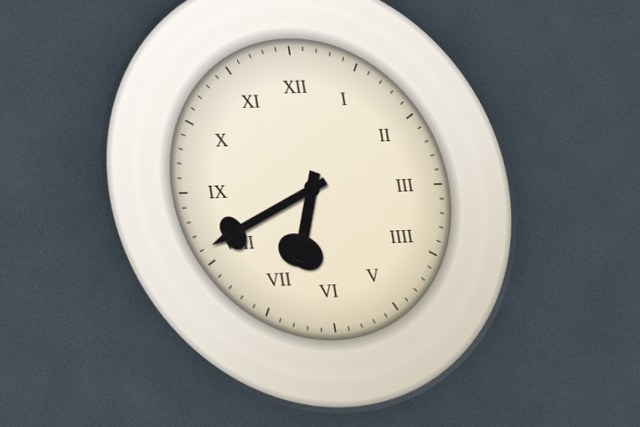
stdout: 6:41
